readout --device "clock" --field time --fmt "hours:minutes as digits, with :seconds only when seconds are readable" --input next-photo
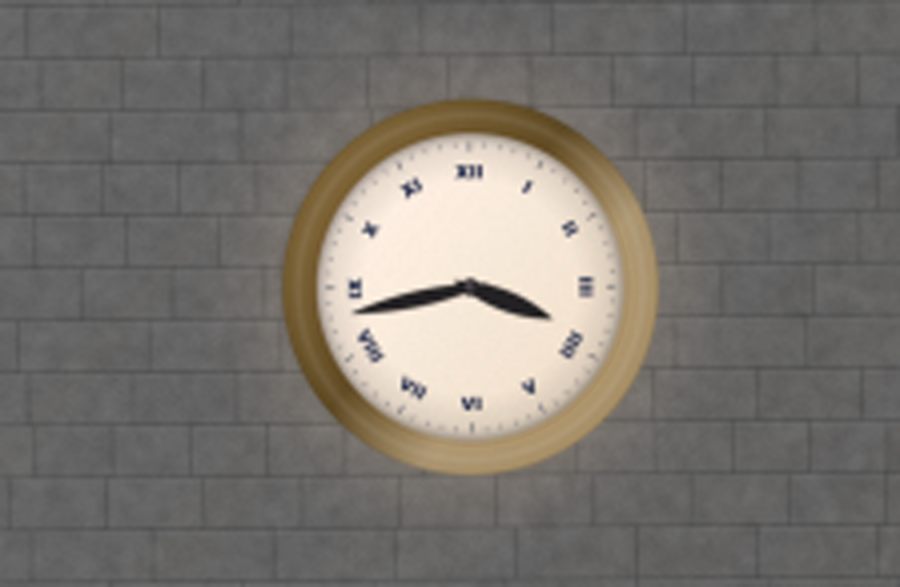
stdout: 3:43
